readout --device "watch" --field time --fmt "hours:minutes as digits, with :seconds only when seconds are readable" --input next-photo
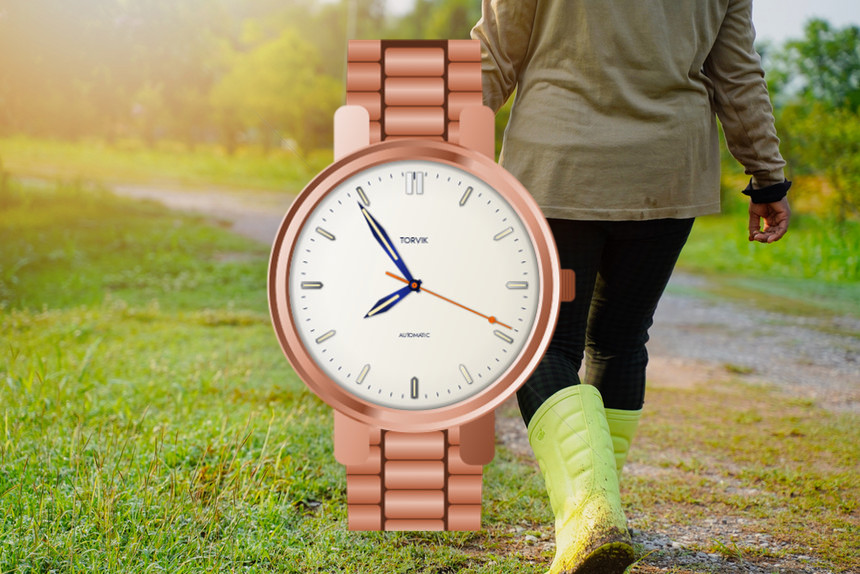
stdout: 7:54:19
